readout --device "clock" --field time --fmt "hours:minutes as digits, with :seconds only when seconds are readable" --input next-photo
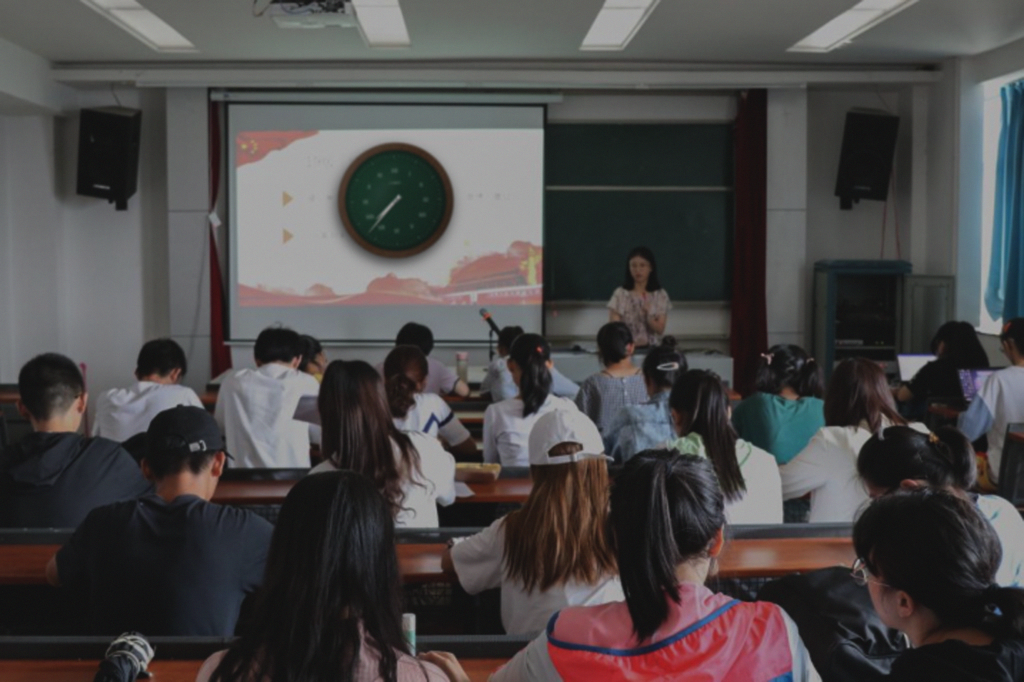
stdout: 7:37
